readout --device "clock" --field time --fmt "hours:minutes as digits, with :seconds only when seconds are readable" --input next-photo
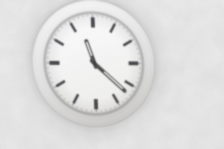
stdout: 11:22
